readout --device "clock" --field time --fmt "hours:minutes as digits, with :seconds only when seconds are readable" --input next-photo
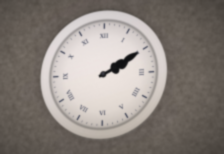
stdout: 2:10
